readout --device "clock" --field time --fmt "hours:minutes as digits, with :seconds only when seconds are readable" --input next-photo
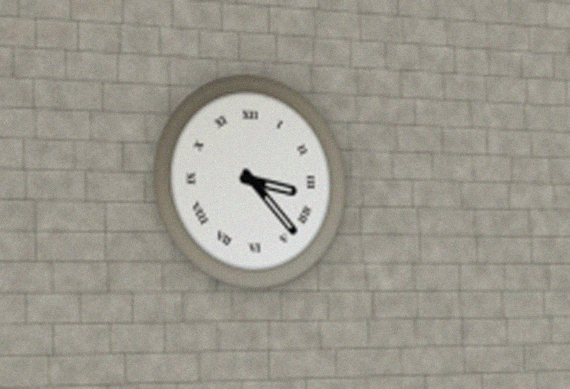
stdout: 3:23
